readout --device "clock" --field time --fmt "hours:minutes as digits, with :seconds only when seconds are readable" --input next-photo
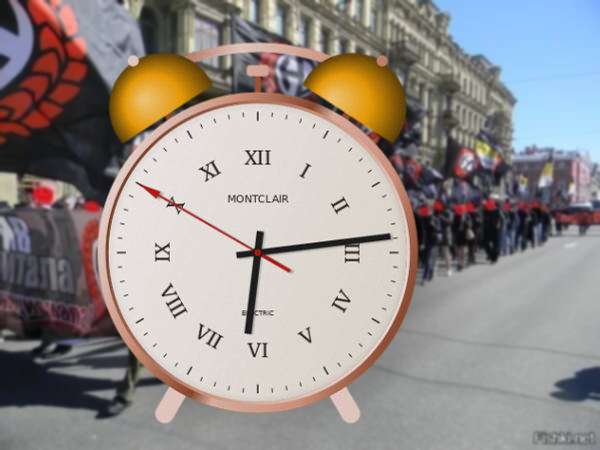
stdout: 6:13:50
